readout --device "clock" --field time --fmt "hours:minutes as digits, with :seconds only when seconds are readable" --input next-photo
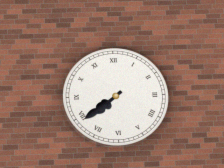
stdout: 7:39
